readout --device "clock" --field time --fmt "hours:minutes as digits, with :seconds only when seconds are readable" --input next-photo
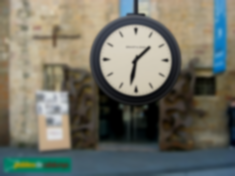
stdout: 1:32
